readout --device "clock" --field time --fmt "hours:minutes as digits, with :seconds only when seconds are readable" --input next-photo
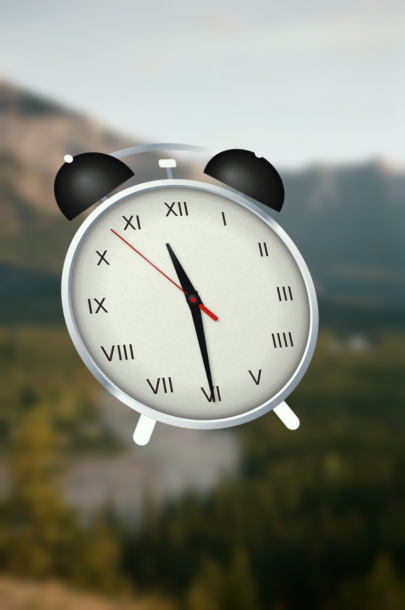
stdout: 11:29:53
